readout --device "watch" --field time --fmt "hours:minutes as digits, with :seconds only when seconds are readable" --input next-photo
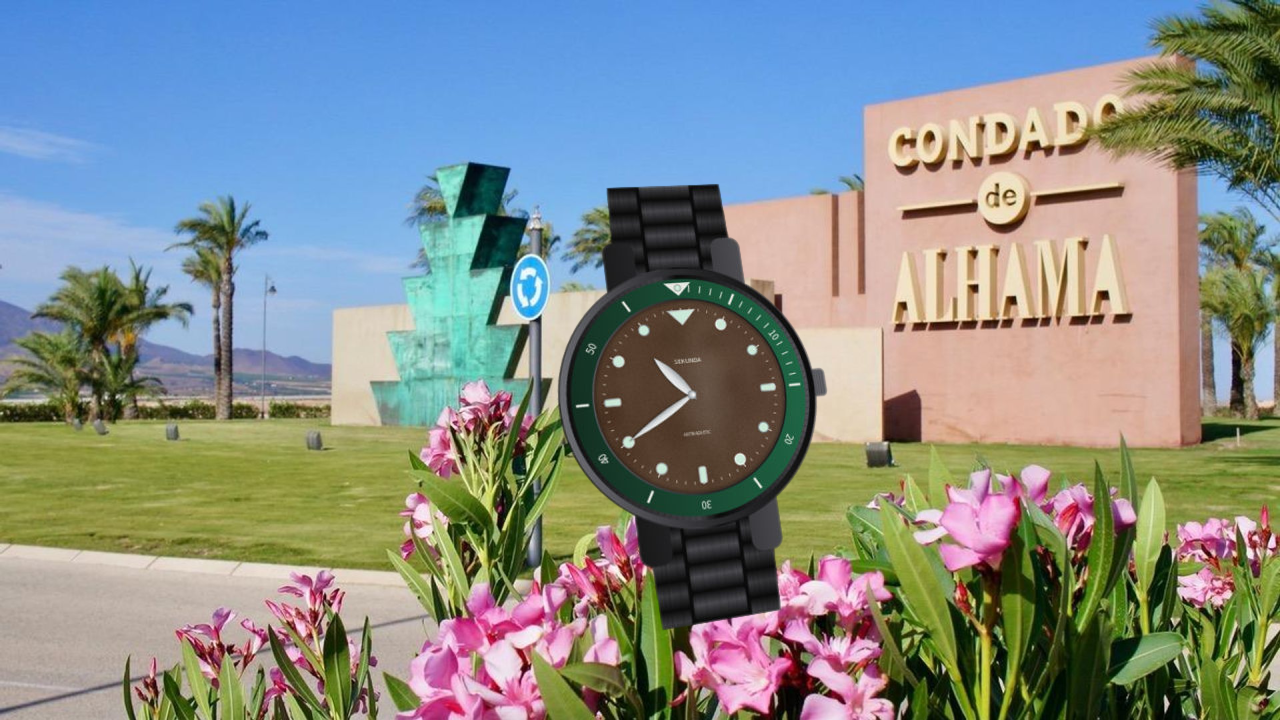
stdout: 10:40
